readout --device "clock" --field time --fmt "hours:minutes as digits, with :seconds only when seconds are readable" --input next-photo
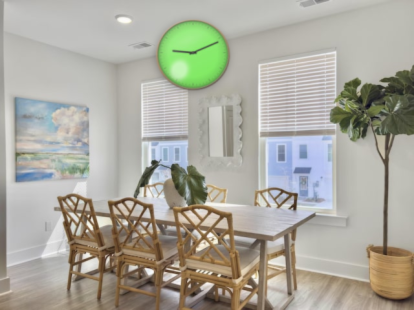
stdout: 9:11
